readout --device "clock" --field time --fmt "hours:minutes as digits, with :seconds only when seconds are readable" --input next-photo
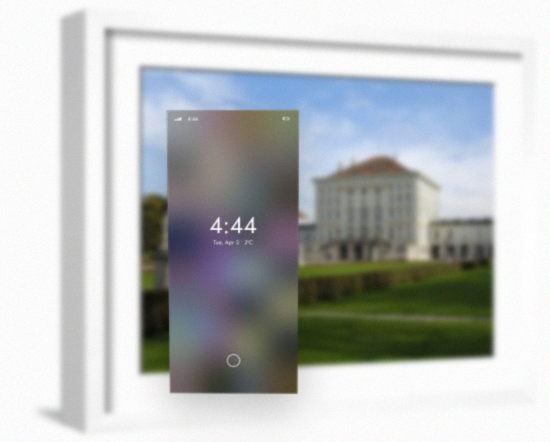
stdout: 4:44
